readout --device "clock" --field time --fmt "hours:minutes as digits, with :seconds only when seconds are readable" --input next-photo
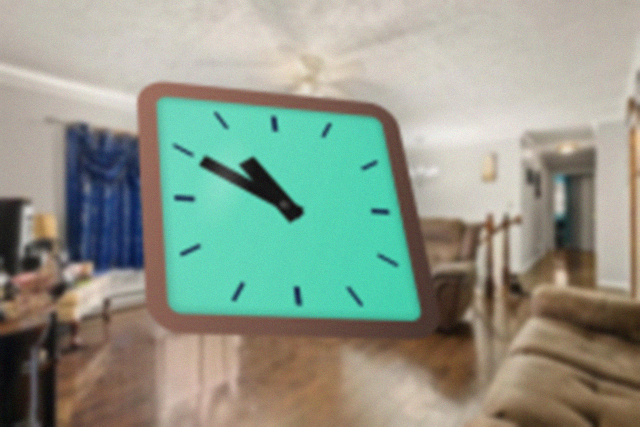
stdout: 10:50
